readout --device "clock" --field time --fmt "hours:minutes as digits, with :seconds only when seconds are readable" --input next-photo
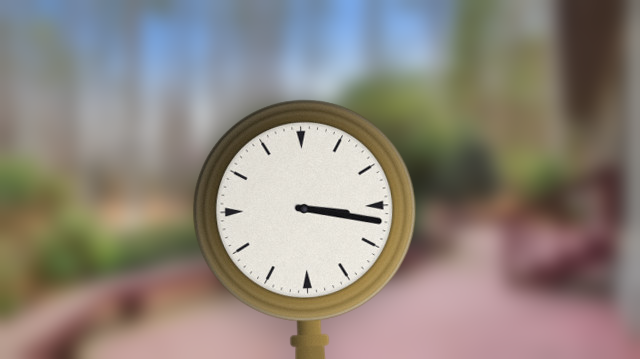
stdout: 3:17
